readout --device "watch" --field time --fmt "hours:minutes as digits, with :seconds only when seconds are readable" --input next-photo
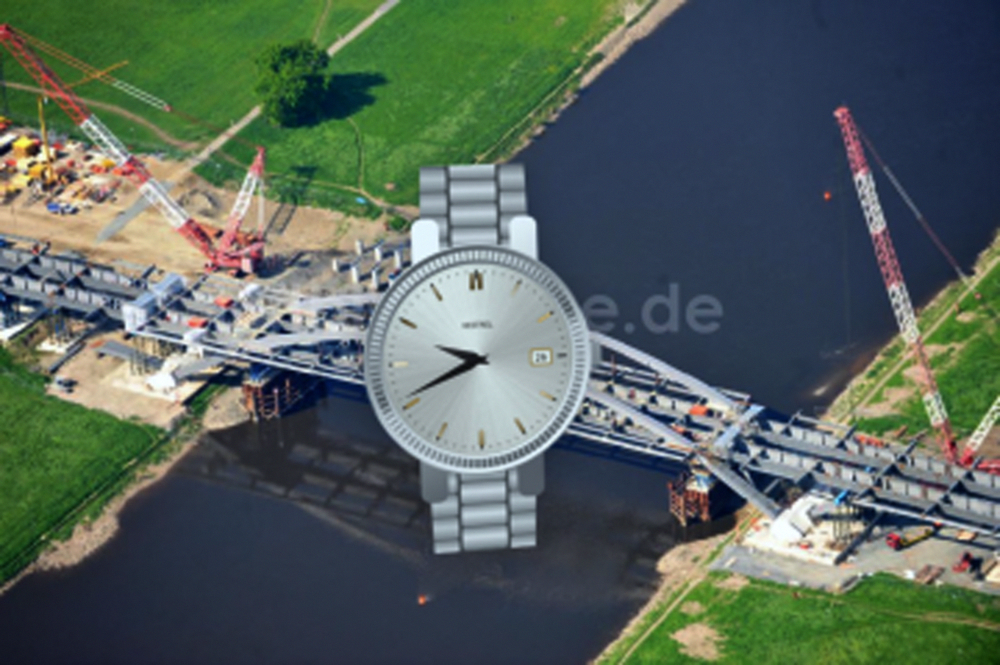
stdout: 9:41
